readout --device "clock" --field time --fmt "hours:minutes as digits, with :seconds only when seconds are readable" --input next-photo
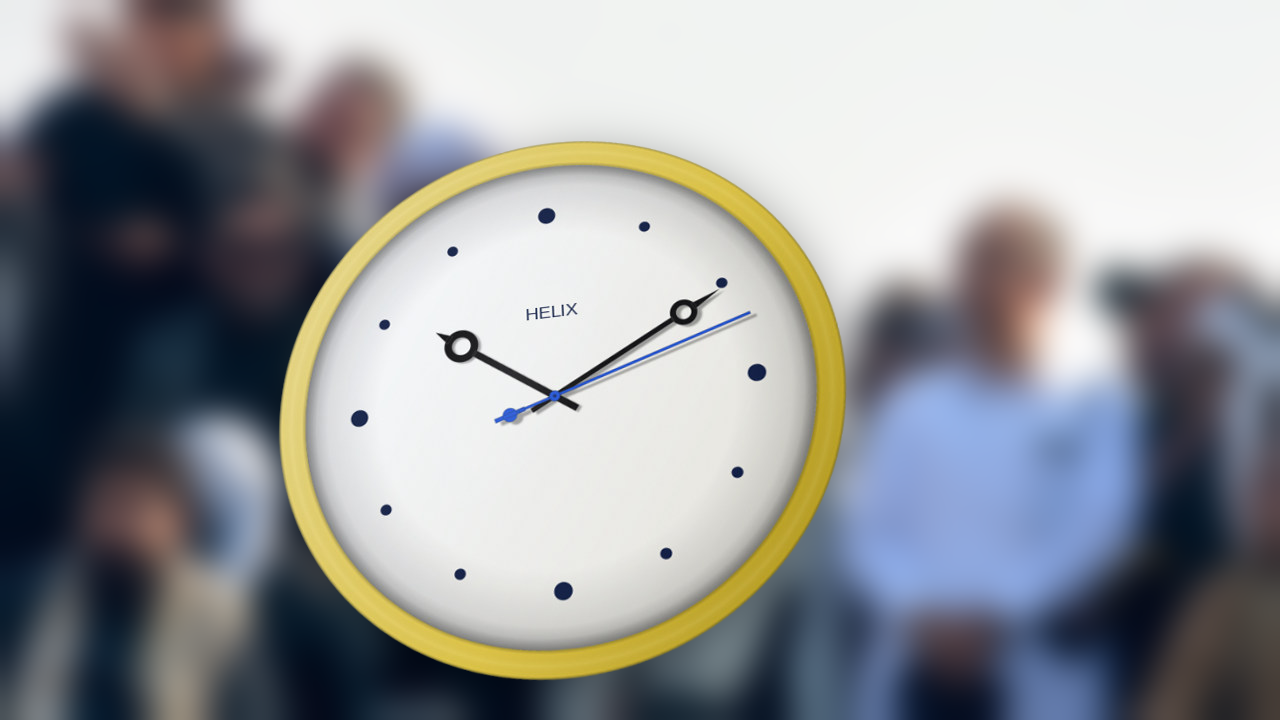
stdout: 10:10:12
